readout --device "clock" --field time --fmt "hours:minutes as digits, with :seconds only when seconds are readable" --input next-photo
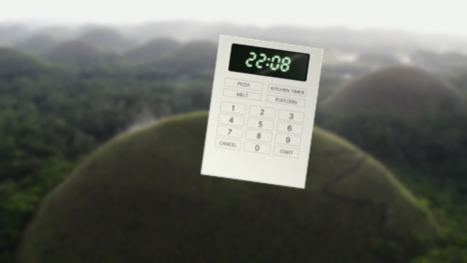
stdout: 22:08
